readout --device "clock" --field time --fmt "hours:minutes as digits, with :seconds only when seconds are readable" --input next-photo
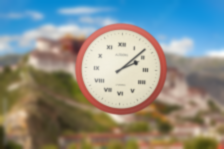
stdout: 2:08
